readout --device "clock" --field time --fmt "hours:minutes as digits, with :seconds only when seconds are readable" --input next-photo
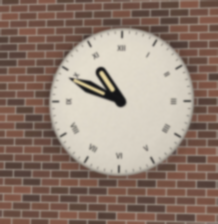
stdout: 10:49
